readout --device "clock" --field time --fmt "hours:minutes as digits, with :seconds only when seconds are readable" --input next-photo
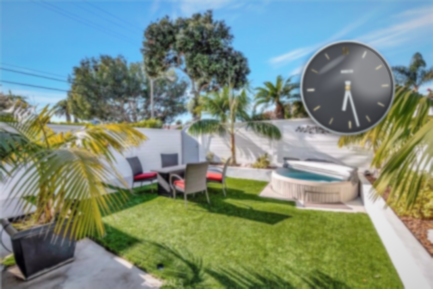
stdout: 6:28
